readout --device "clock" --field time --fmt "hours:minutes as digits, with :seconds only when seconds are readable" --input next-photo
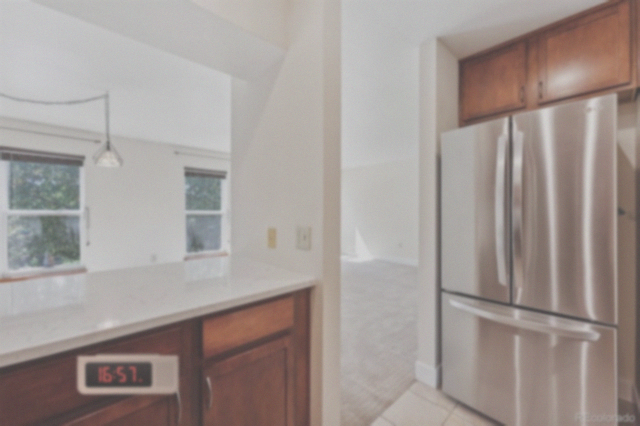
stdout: 16:57
